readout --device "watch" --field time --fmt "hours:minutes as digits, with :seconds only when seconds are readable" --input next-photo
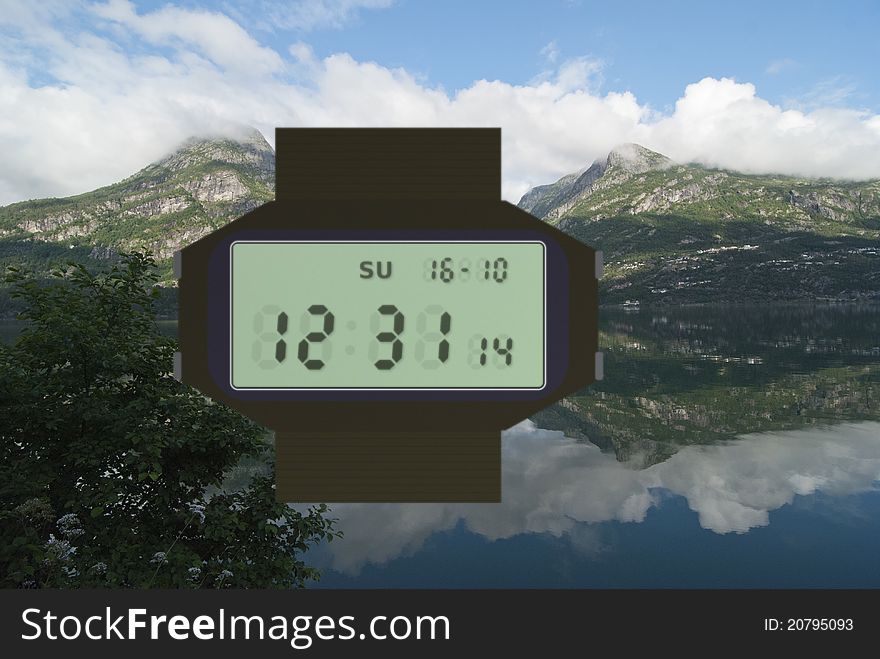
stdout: 12:31:14
